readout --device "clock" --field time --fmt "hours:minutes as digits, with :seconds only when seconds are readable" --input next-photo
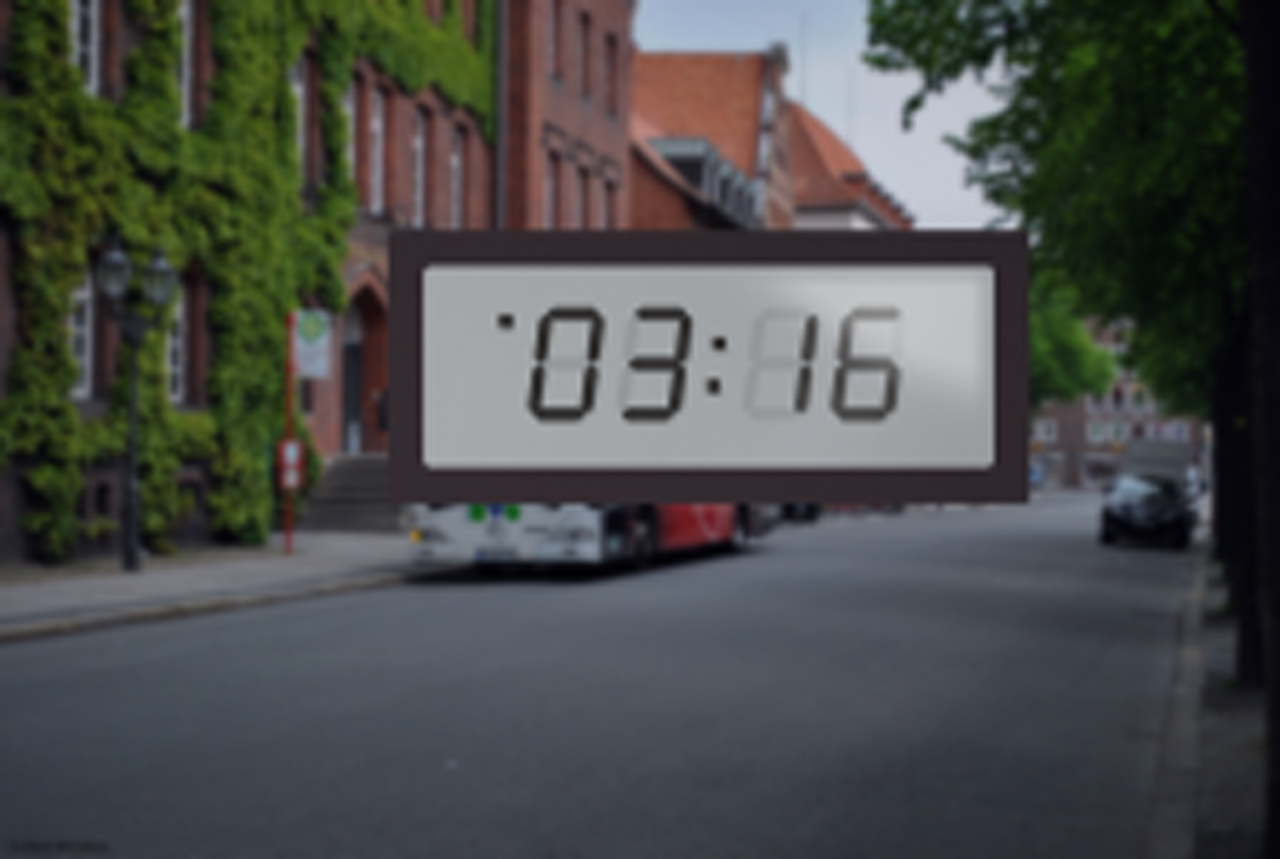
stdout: 3:16
